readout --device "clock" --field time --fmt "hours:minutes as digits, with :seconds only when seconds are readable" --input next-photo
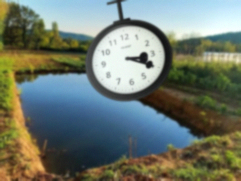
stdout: 3:20
